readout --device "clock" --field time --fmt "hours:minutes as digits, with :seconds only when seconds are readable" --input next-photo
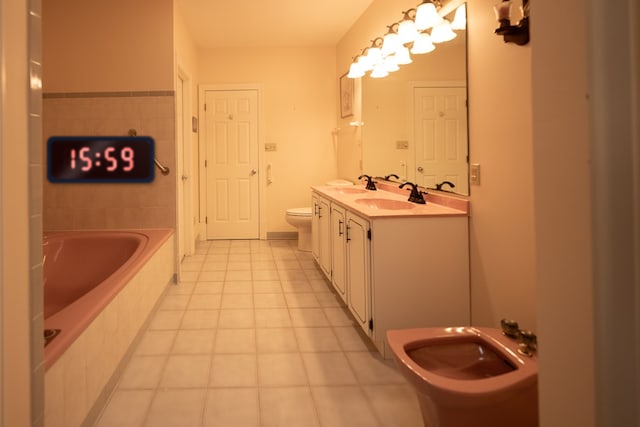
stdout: 15:59
